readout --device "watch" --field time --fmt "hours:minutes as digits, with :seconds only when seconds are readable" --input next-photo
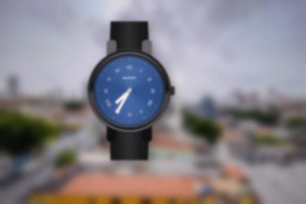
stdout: 7:35
